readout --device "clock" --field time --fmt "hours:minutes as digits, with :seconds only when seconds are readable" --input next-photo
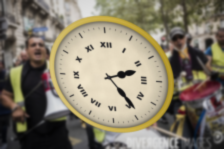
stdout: 2:24
